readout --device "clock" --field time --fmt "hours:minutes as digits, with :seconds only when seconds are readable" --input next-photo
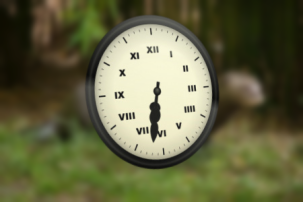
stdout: 6:32
